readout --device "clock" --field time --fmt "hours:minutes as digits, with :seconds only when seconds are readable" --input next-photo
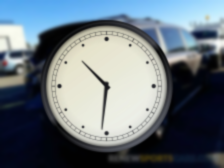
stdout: 10:31
